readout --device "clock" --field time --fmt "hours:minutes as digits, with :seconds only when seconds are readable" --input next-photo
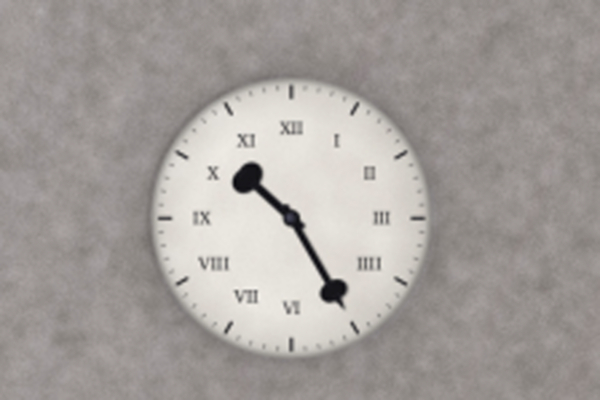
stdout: 10:25
